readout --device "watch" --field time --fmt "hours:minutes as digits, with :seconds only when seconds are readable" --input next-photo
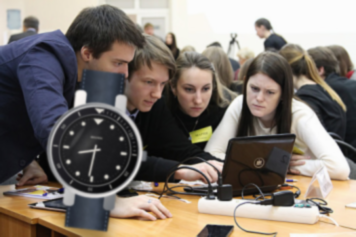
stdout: 8:31
